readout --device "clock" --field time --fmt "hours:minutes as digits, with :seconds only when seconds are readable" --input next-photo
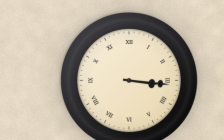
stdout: 3:16
